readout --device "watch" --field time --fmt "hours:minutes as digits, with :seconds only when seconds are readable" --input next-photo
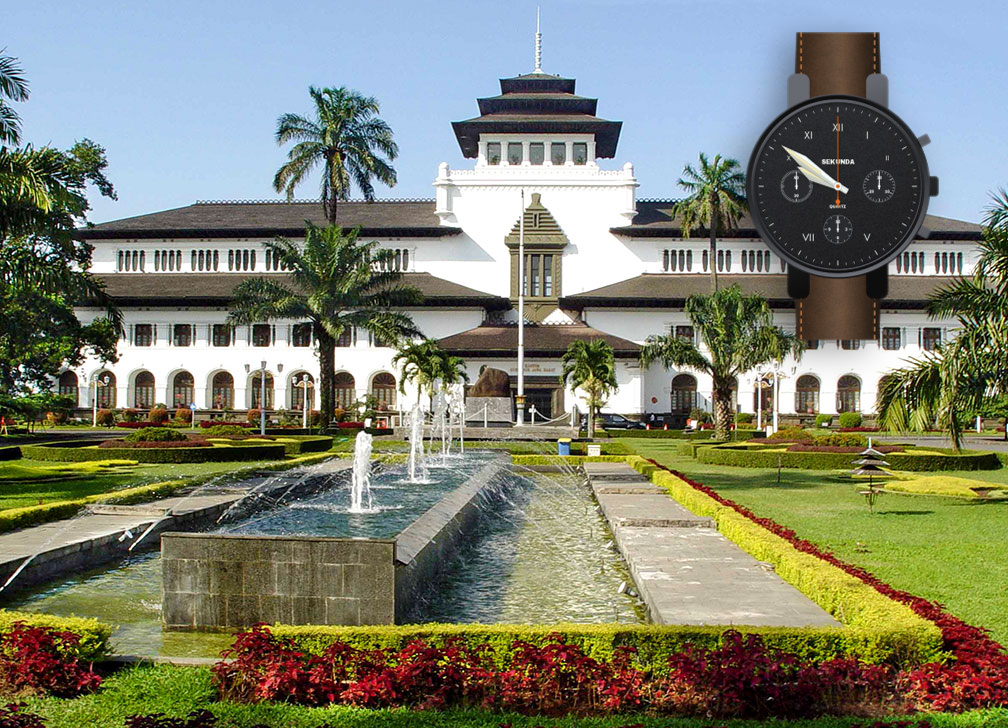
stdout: 9:51
